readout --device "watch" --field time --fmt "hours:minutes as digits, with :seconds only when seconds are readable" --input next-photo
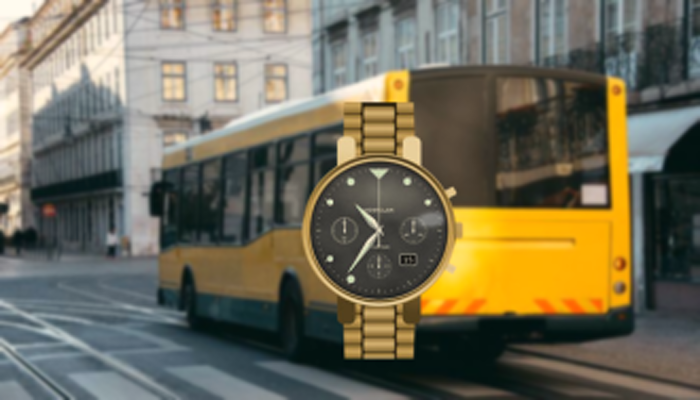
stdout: 10:36
